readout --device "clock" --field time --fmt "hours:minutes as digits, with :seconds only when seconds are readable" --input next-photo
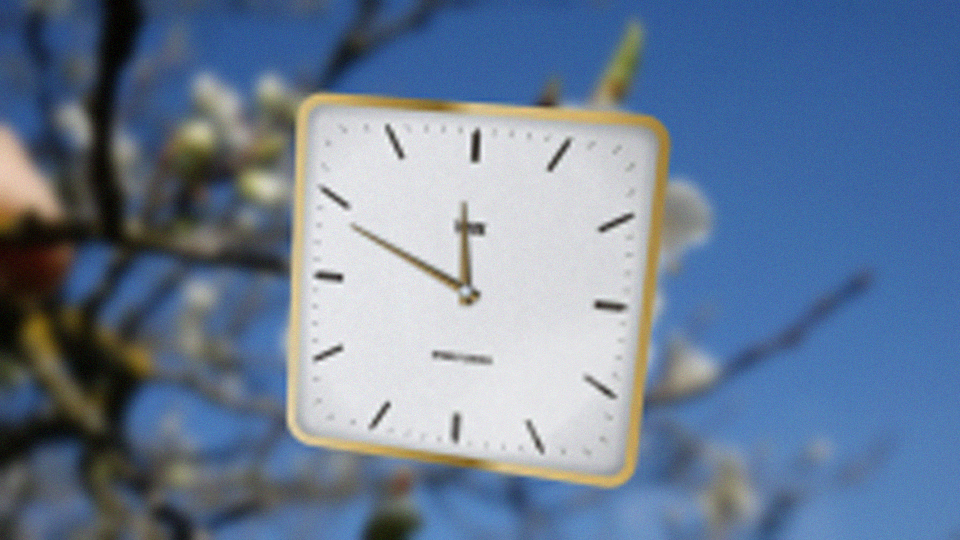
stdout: 11:49
